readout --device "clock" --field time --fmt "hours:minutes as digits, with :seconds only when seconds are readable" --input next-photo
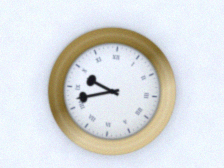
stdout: 9:42
